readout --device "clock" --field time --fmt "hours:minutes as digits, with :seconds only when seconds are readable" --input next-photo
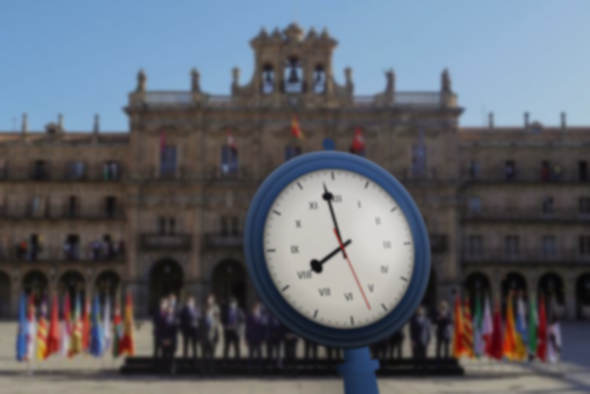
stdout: 7:58:27
